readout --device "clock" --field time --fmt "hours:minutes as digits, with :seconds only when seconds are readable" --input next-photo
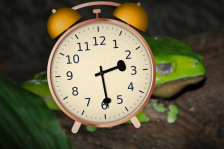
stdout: 2:29
